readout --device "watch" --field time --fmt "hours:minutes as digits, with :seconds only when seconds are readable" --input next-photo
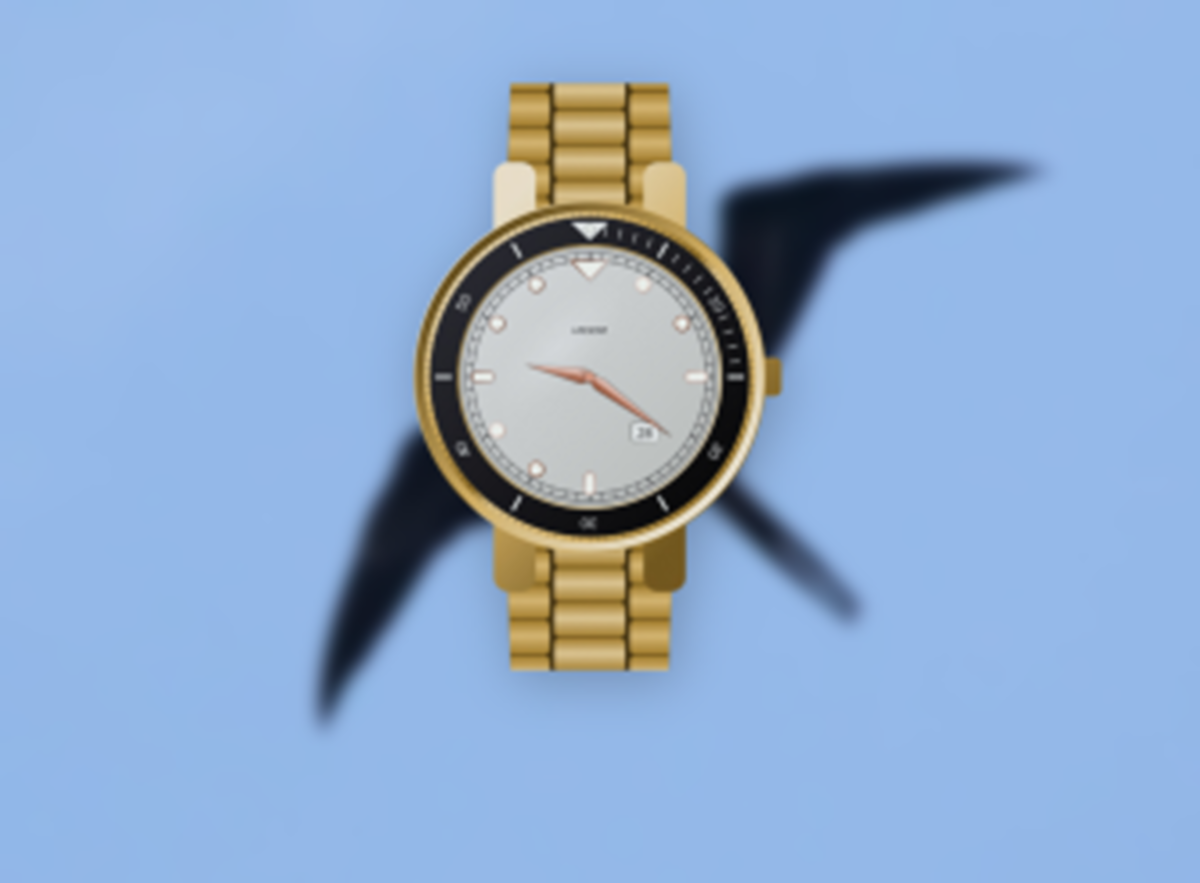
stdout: 9:21
